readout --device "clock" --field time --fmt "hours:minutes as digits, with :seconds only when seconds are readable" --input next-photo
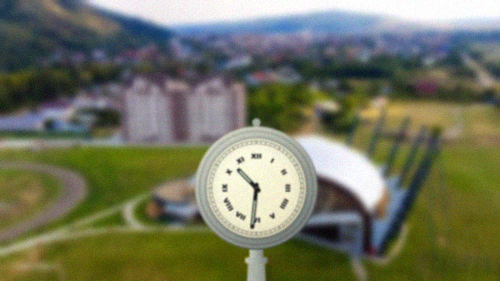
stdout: 10:31
